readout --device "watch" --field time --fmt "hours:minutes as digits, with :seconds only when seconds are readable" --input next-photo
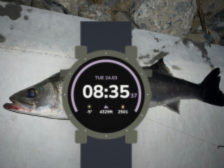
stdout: 8:35
